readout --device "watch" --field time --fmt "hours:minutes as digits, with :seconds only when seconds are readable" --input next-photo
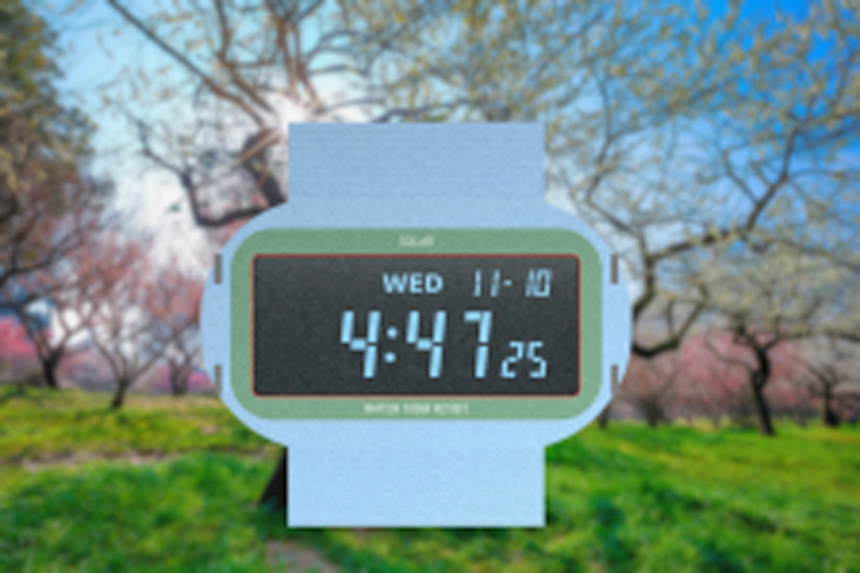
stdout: 4:47:25
